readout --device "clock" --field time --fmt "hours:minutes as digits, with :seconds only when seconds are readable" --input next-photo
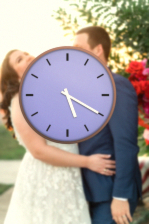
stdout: 5:20
